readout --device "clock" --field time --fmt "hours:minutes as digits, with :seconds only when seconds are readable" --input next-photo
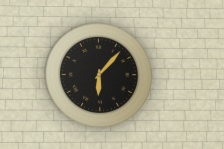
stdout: 6:07
